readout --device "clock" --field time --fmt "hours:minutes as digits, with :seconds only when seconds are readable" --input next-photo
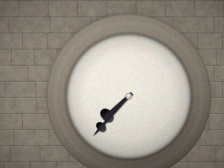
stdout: 7:37
